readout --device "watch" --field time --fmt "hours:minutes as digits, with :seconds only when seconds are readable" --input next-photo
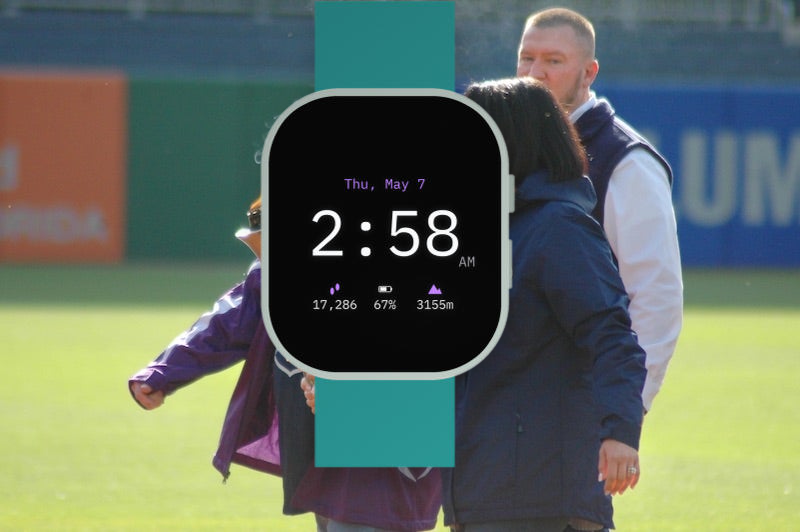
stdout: 2:58
